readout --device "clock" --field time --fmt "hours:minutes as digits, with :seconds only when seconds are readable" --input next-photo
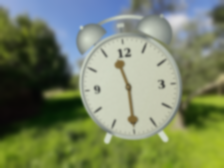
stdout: 11:30
